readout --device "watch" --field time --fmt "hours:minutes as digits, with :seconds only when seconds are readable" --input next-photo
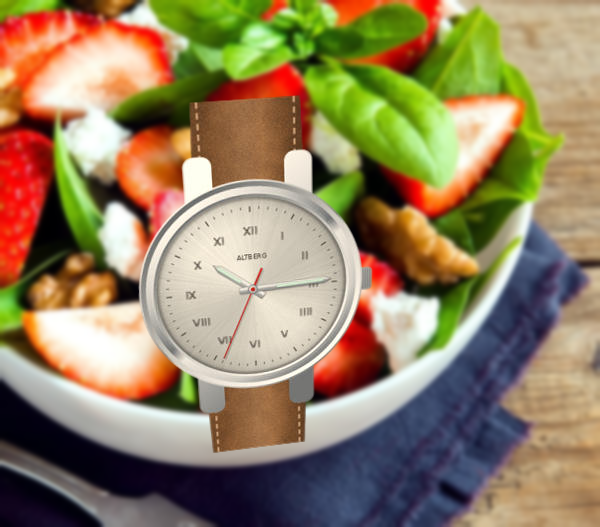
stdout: 10:14:34
